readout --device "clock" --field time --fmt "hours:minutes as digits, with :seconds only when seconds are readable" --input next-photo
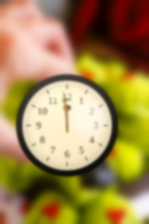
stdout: 11:59
